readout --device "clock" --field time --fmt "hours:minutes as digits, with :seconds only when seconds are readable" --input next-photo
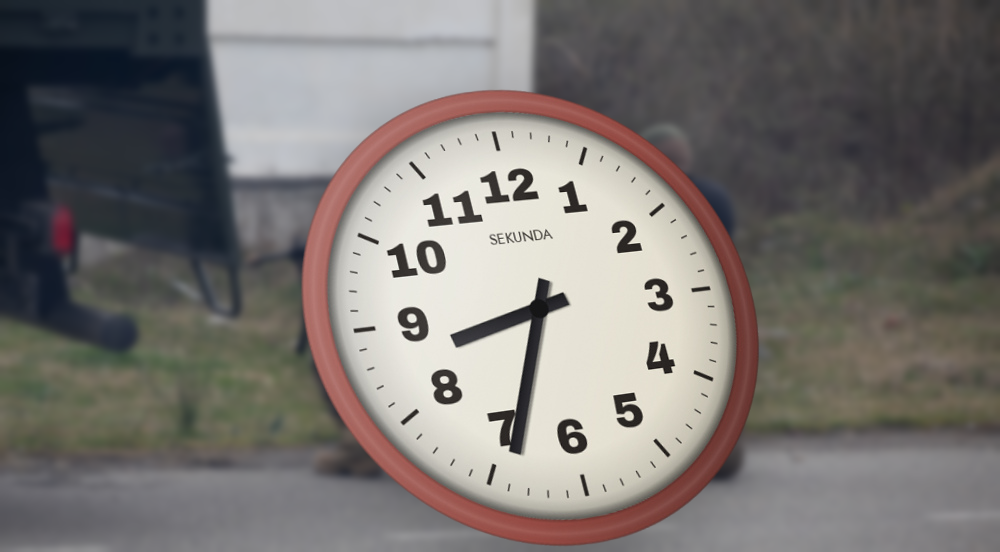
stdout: 8:34
